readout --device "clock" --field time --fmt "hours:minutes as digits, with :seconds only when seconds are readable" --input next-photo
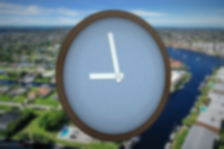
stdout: 8:58
